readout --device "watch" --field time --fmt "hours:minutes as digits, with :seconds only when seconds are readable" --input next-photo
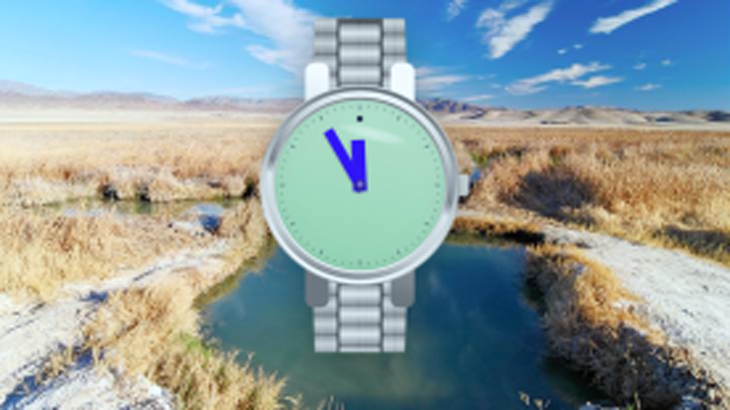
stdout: 11:55
